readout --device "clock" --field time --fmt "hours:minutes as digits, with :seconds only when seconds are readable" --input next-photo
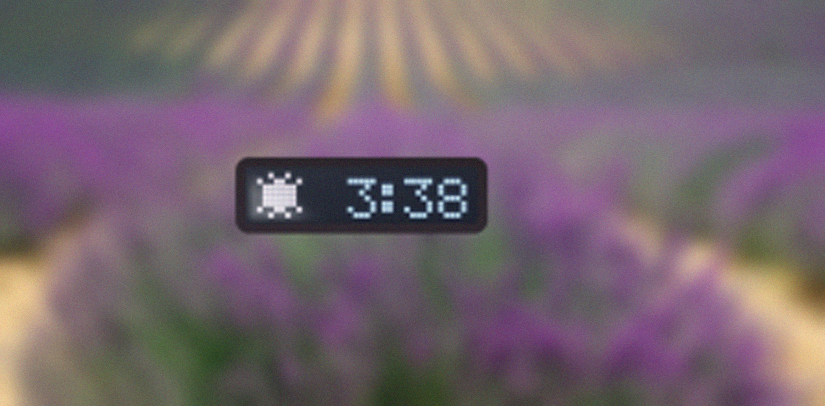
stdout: 3:38
